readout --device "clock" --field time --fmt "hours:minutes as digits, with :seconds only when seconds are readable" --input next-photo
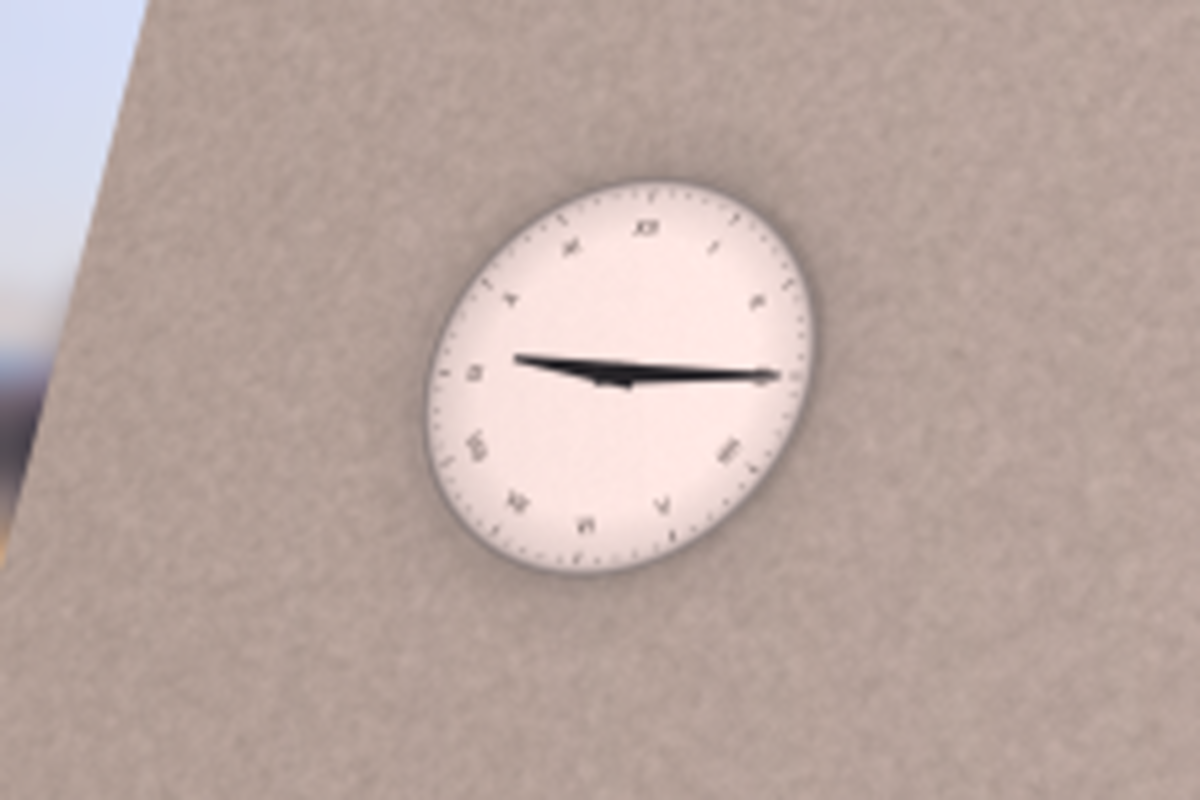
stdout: 9:15
